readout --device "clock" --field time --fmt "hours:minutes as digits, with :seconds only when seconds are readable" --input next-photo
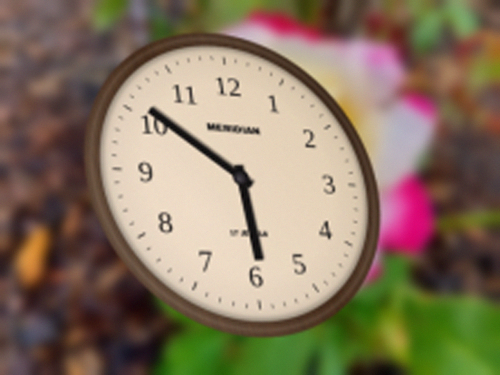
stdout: 5:51
